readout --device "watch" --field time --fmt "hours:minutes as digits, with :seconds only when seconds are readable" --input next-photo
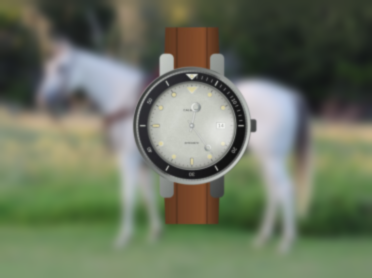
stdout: 12:24
